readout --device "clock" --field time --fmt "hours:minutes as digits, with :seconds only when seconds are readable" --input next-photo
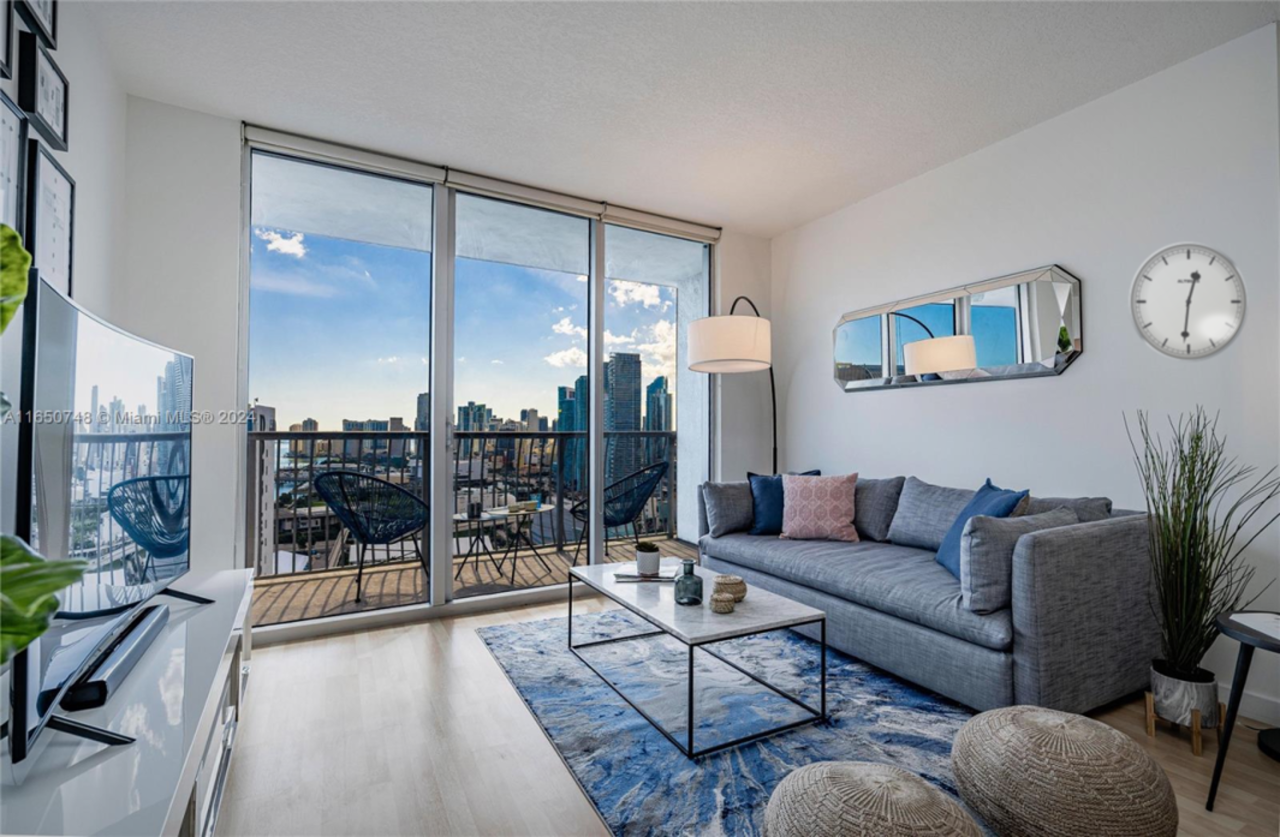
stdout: 12:31
